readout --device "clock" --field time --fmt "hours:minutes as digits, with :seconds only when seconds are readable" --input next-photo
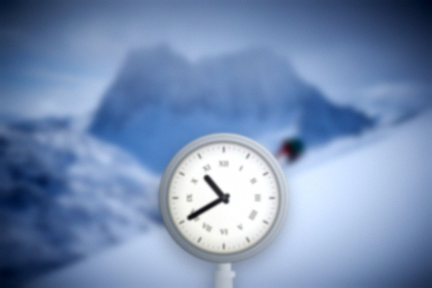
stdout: 10:40
